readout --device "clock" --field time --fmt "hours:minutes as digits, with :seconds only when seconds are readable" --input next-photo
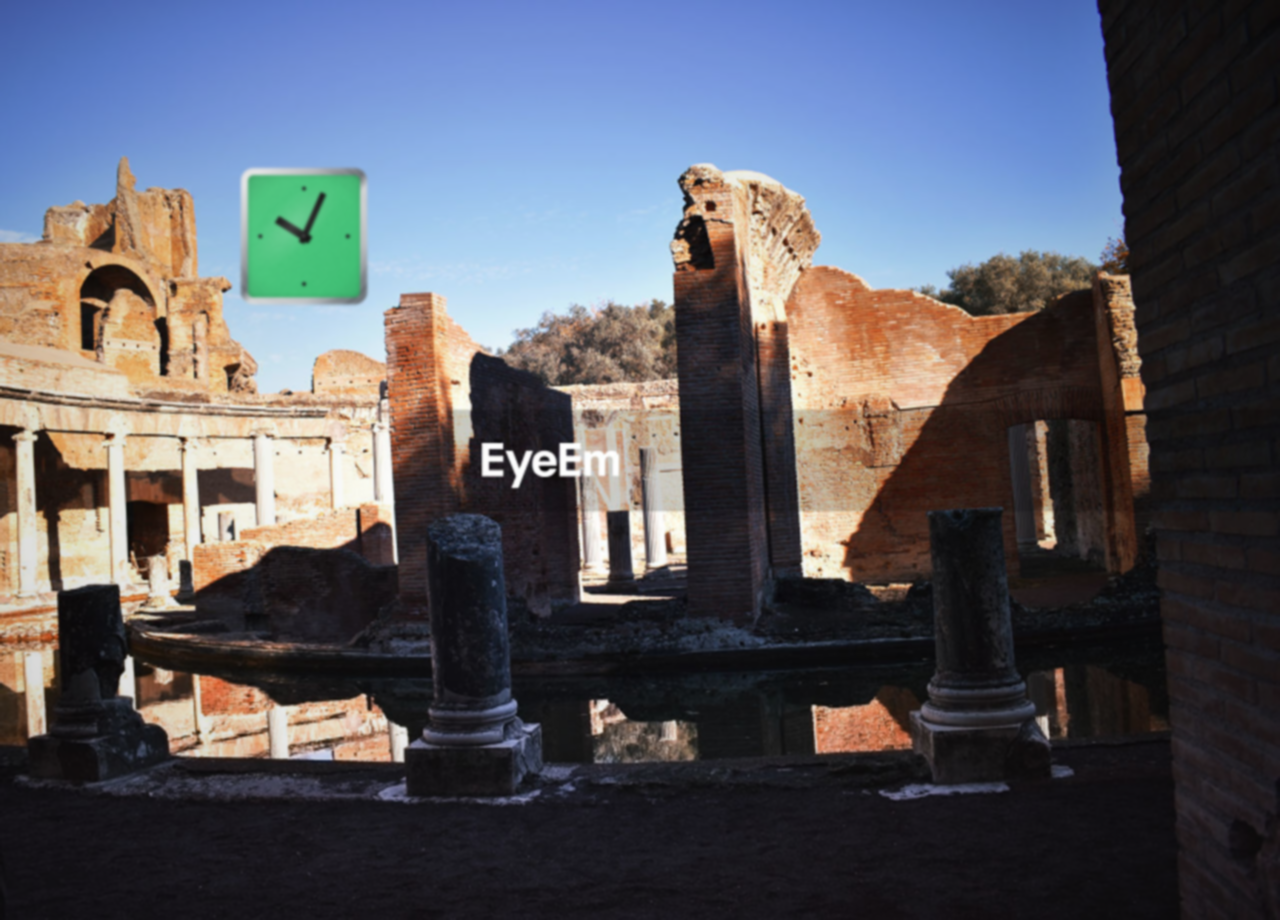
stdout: 10:04
